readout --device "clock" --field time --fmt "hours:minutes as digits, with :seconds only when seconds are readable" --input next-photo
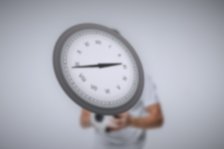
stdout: 2:44
